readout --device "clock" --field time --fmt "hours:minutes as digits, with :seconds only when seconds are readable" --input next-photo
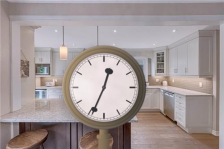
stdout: 12:34
